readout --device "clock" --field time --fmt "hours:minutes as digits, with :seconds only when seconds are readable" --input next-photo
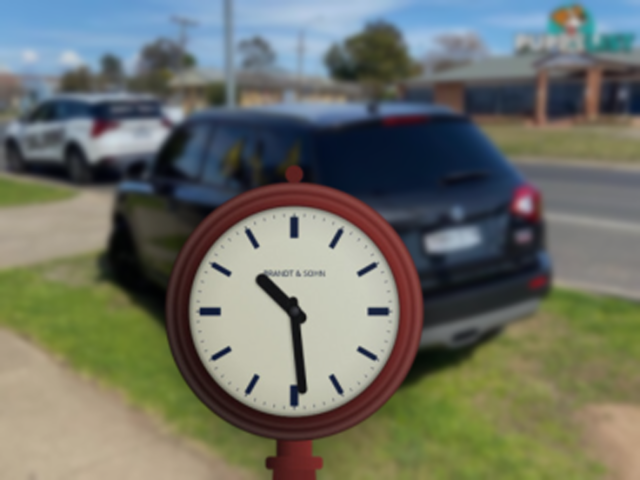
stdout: 10:29
